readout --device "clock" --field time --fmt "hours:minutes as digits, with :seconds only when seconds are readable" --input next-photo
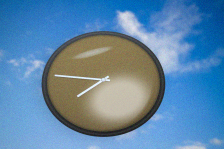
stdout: 7:46
